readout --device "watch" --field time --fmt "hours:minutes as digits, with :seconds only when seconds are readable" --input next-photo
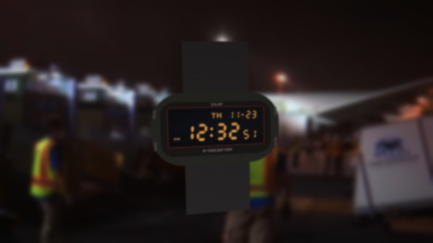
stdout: 12:32:51
